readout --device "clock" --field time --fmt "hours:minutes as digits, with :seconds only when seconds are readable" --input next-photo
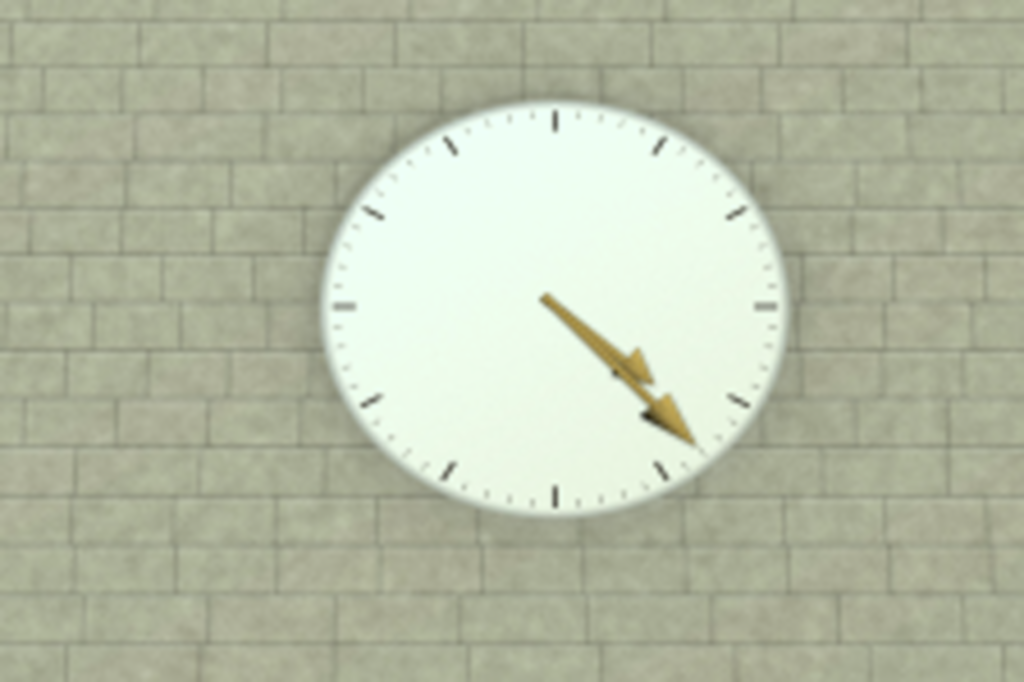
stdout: 4:23
